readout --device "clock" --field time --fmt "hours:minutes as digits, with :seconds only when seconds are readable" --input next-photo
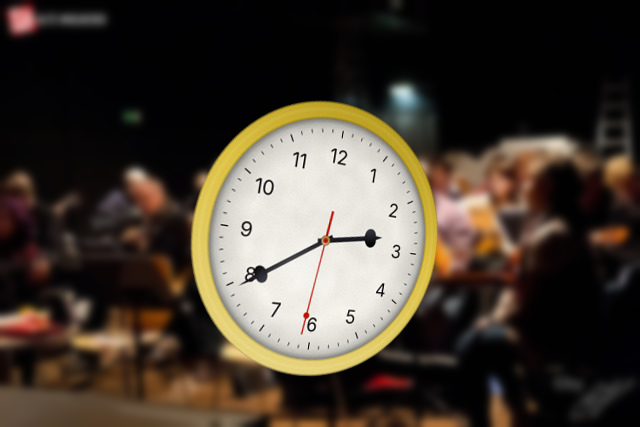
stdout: 2:39:31
